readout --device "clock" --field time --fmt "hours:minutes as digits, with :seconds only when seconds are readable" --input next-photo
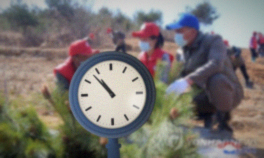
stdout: 10:53
